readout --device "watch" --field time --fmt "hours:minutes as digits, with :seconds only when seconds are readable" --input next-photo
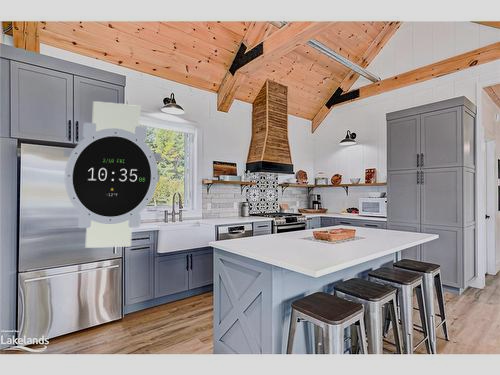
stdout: 10:35
